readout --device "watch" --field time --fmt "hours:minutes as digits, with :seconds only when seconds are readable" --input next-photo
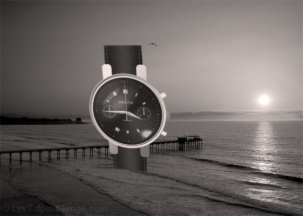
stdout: 3:45
